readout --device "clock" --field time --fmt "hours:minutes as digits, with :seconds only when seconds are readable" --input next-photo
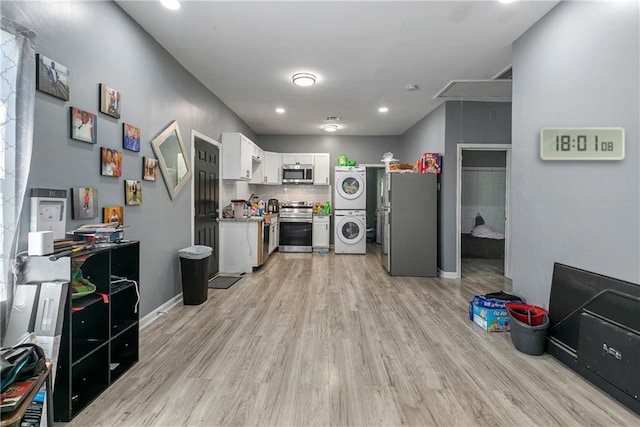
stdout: 18:01
